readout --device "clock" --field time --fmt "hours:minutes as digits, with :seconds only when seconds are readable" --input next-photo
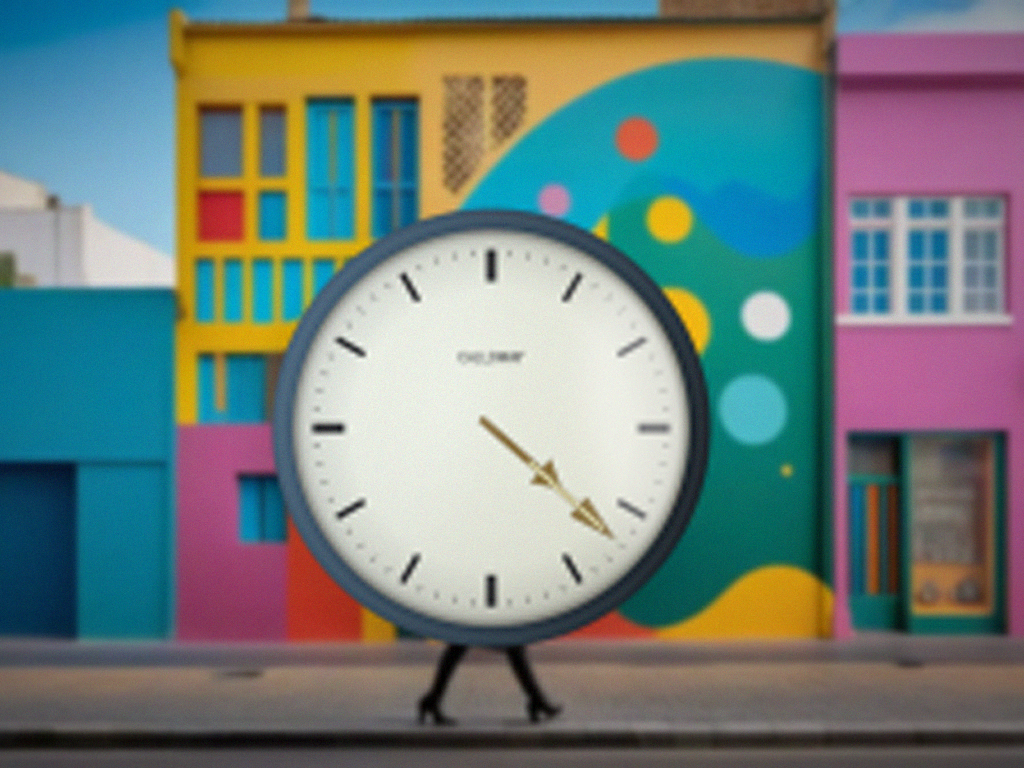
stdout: 4:22
